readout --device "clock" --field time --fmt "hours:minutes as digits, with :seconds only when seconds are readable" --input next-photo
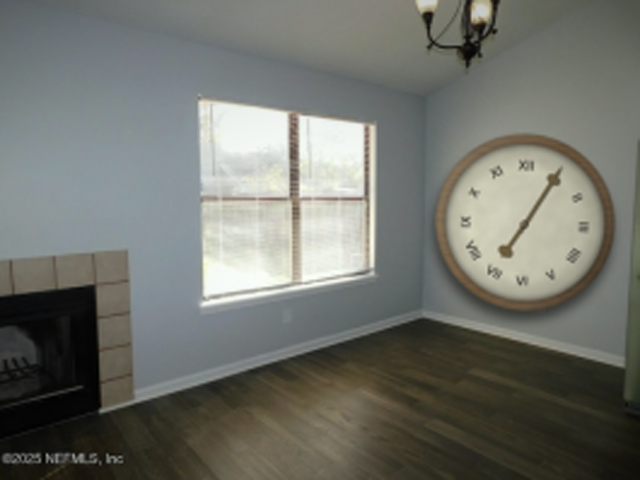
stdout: 7:05
